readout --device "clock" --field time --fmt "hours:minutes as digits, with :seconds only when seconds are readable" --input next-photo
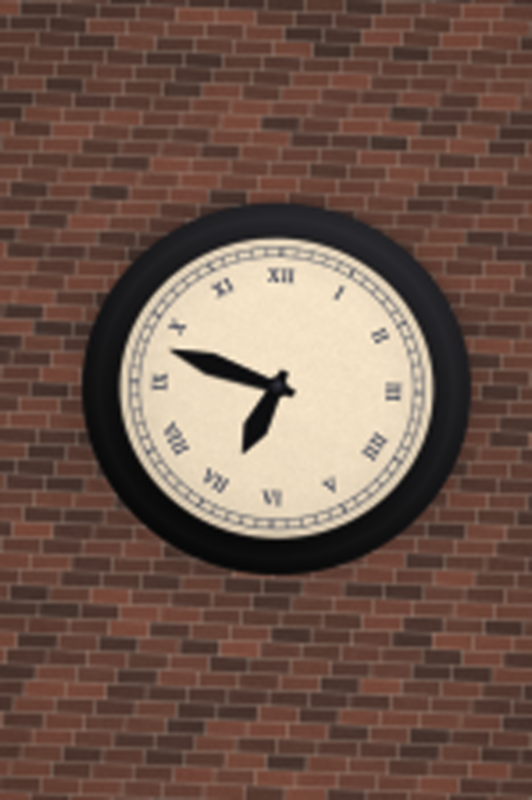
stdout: 6:48
